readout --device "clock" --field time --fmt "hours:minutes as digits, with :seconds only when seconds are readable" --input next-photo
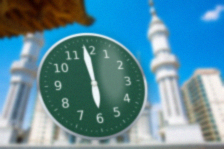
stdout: 5:59
